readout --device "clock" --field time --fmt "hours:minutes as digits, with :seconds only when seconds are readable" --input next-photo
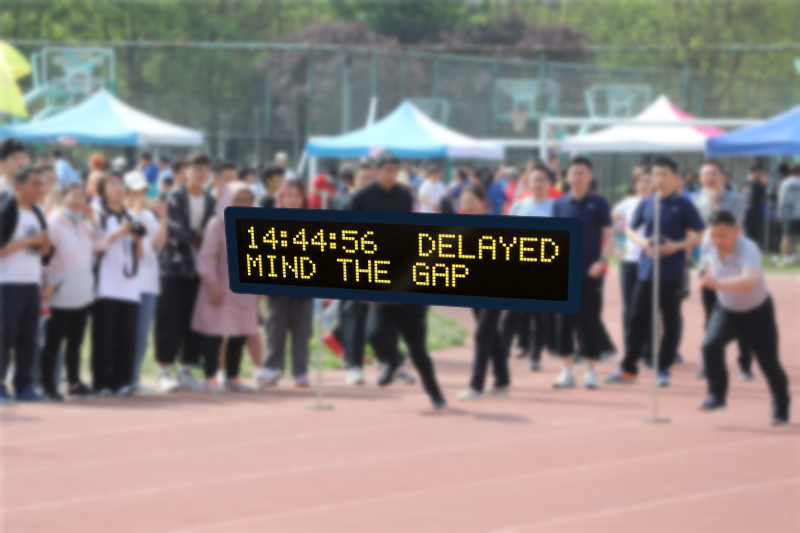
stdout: 14:44:56
